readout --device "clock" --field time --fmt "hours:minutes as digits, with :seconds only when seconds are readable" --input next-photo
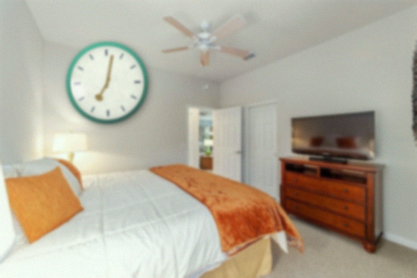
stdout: 7:02
